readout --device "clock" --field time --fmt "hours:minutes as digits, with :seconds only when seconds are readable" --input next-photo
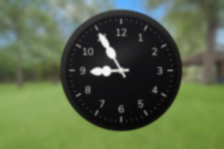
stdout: 8:55
